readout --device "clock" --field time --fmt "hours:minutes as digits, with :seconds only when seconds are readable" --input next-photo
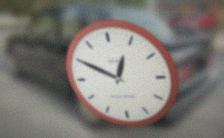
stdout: 12:50
